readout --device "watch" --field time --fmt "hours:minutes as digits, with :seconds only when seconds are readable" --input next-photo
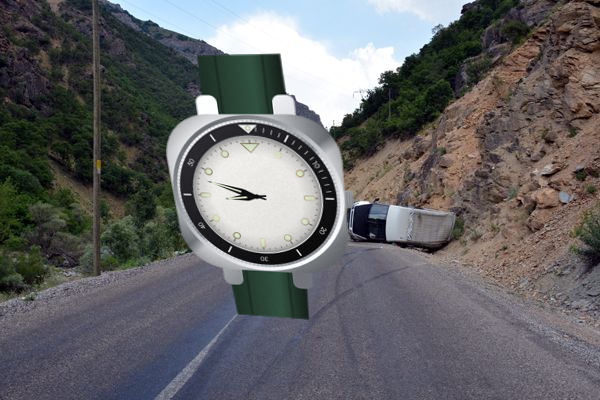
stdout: 8:48
